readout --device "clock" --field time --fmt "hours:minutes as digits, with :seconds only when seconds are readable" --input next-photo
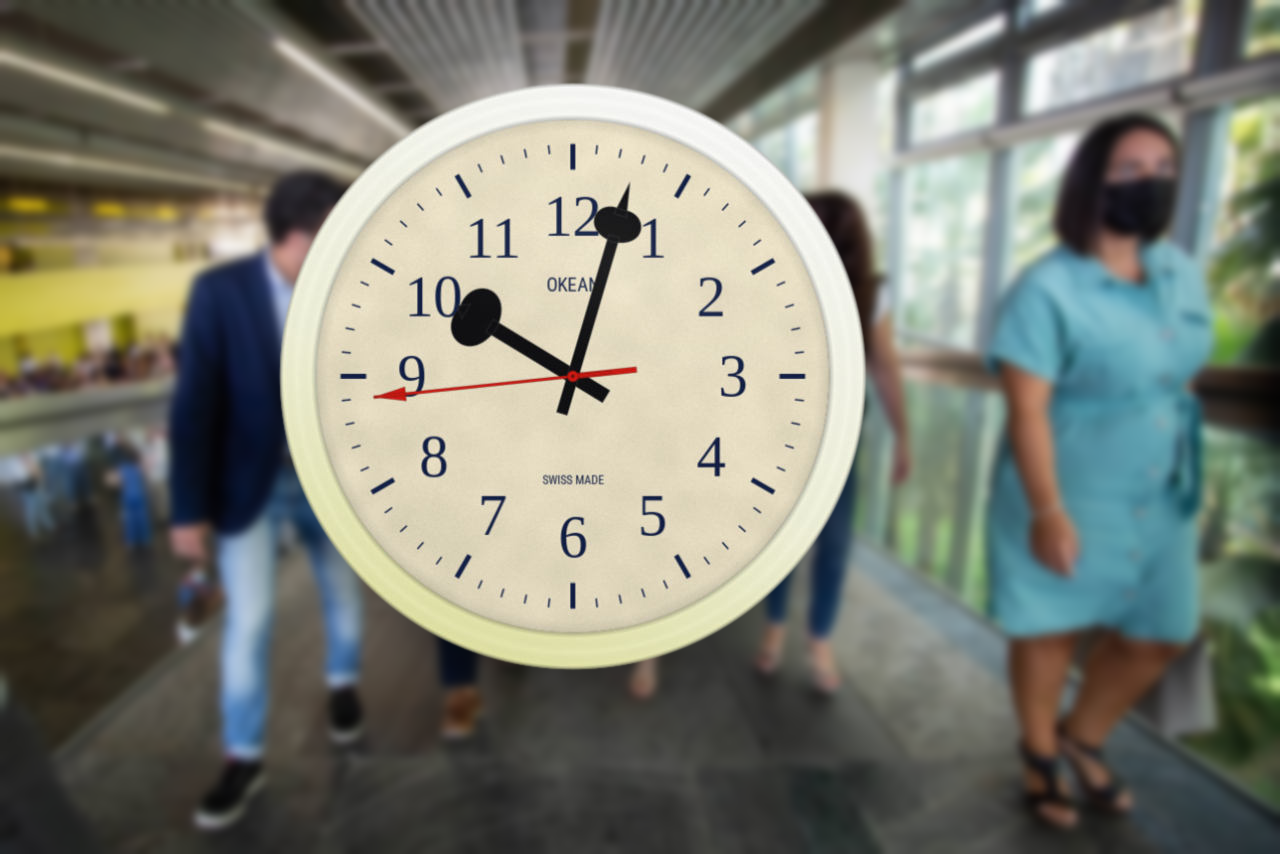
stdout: 10:02:44
